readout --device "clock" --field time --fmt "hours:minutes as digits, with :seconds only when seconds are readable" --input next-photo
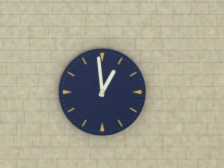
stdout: 12:59
